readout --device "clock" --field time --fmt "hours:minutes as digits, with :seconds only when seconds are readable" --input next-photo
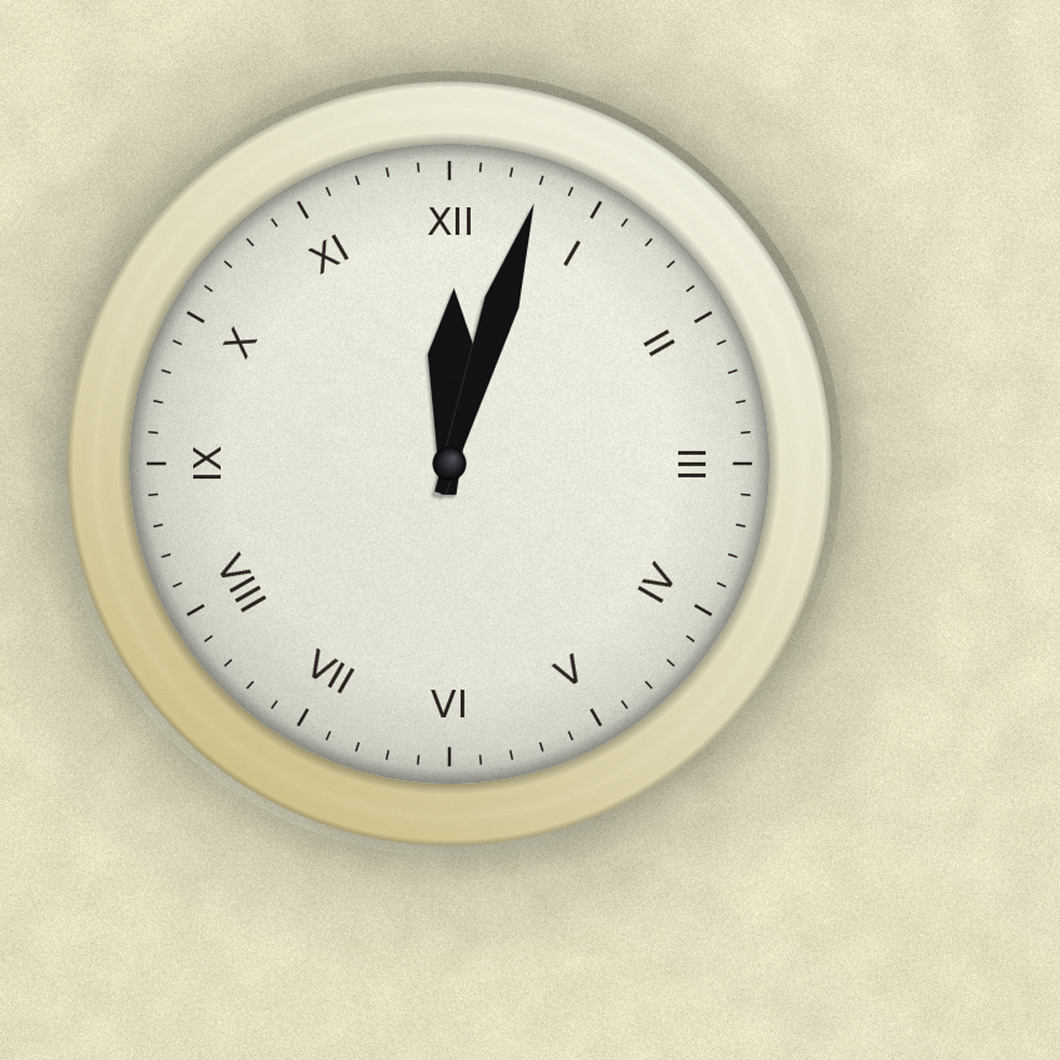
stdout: 12:03
